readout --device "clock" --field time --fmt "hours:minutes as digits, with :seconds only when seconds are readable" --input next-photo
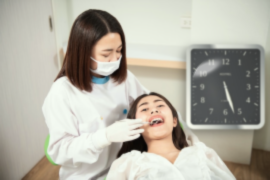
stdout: 5:27
